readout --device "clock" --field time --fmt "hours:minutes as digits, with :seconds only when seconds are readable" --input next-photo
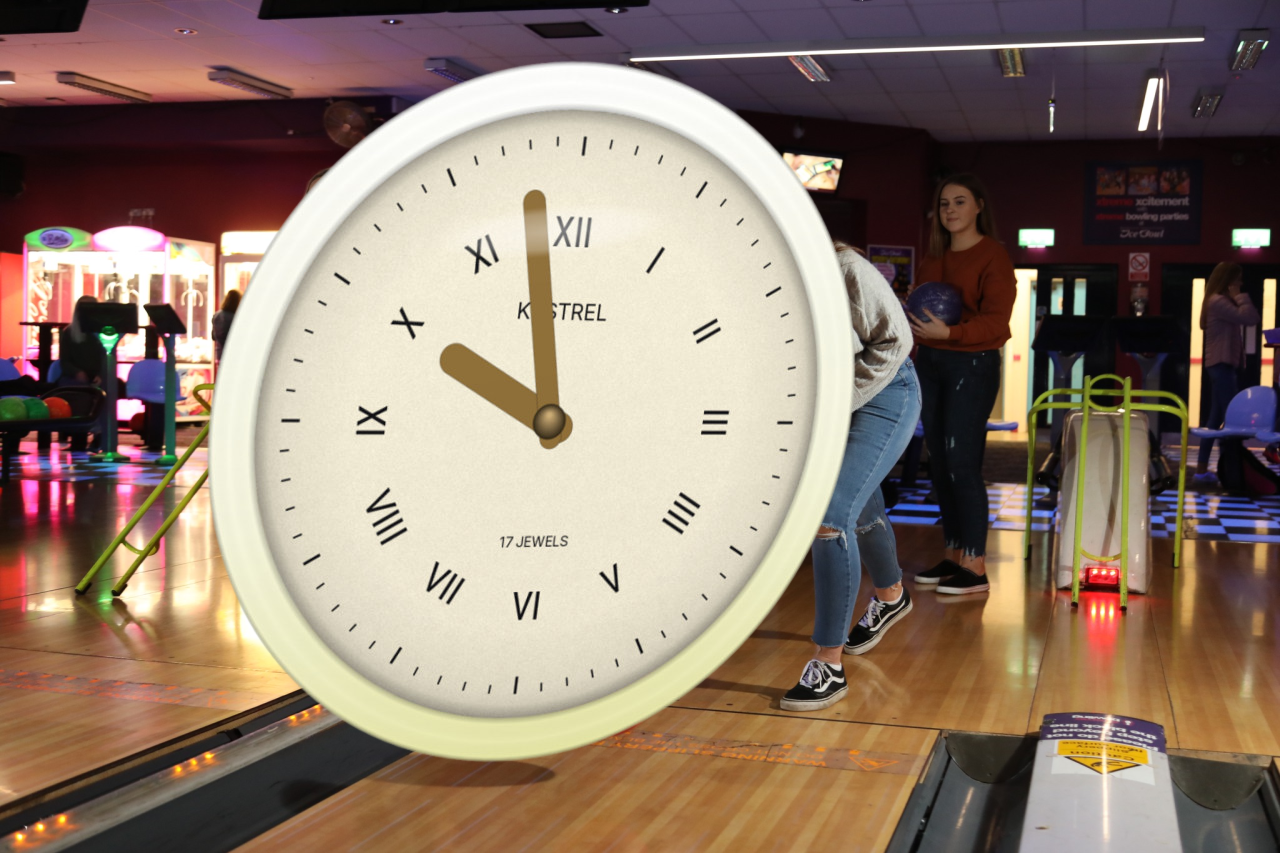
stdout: 9:58
